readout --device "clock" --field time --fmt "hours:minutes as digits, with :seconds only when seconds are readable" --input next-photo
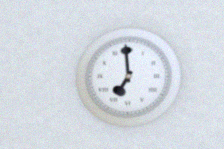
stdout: 6:59
